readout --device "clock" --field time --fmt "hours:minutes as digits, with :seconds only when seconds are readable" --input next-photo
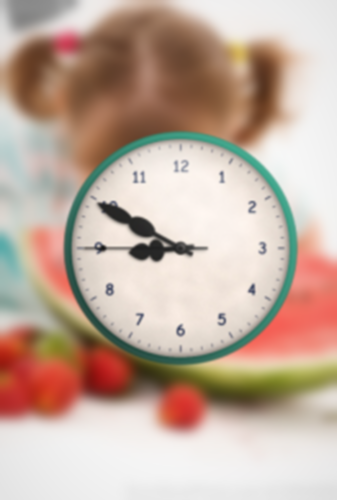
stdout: 8:49:45
